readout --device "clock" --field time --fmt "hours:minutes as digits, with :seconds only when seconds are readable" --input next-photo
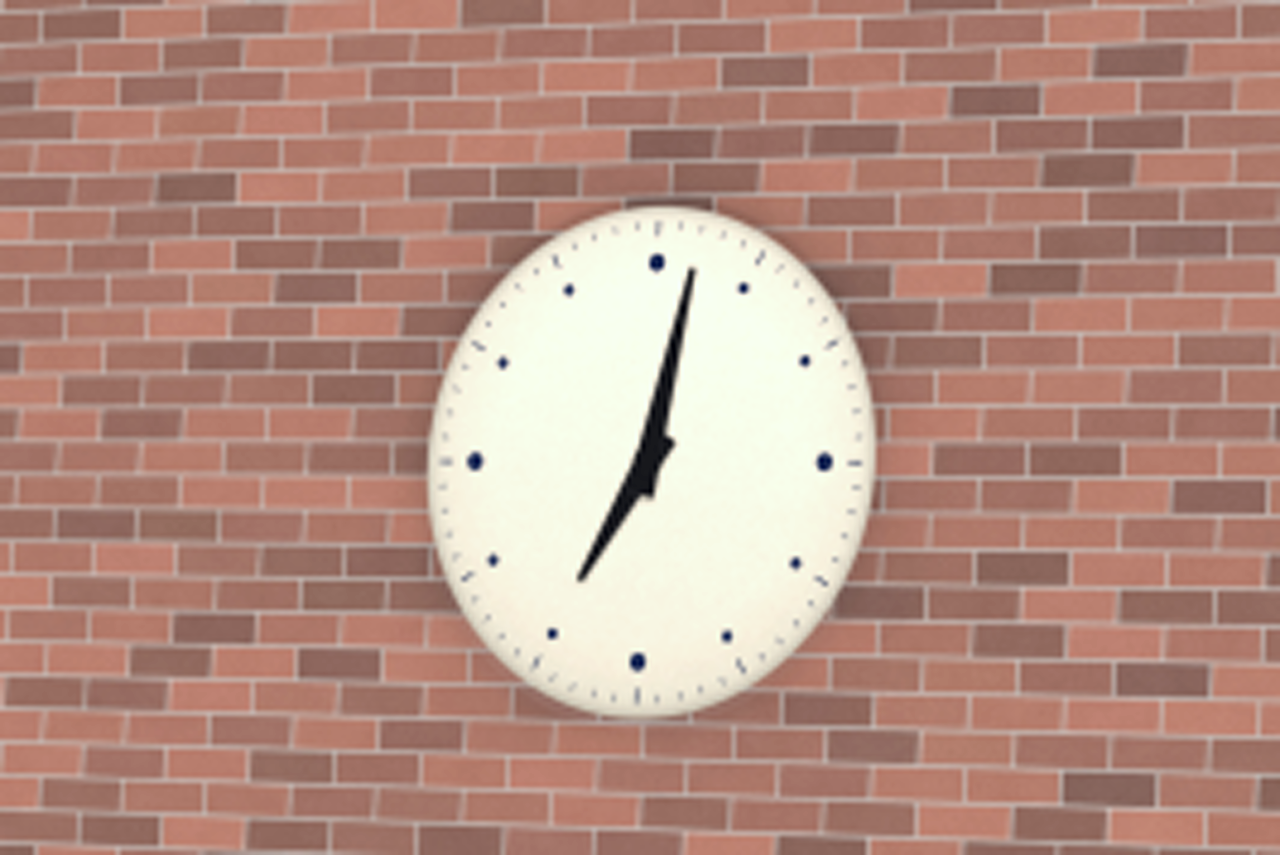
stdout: 7:02
